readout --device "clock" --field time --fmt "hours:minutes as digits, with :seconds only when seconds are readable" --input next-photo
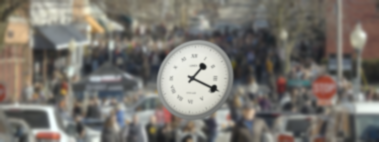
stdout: 1:19
